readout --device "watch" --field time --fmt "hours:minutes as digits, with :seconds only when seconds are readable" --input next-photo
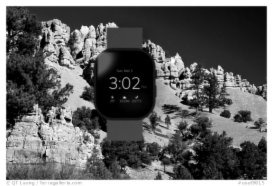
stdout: 3:02
